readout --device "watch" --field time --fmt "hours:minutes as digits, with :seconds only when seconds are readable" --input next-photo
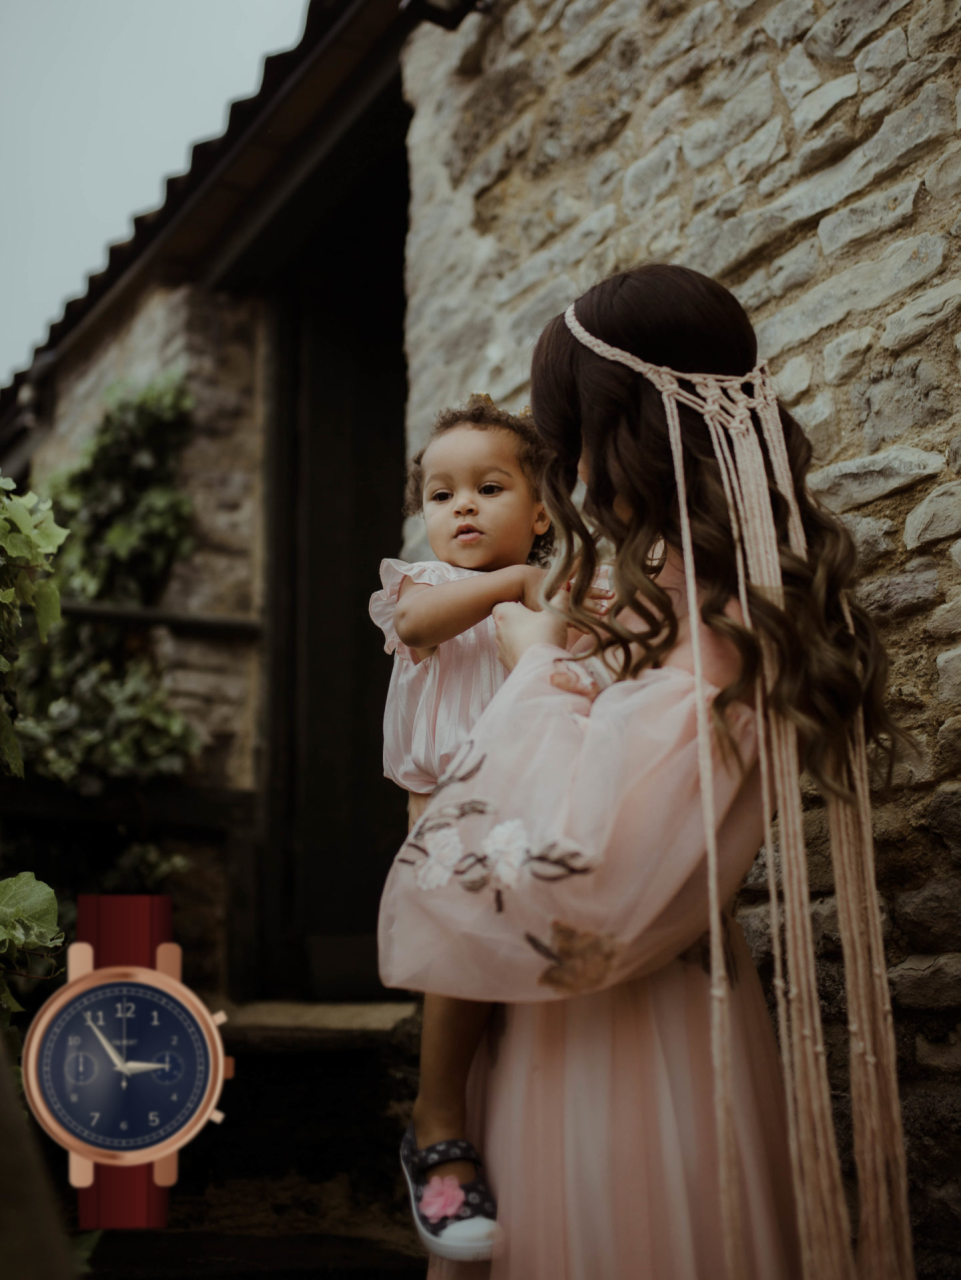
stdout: 2:54
